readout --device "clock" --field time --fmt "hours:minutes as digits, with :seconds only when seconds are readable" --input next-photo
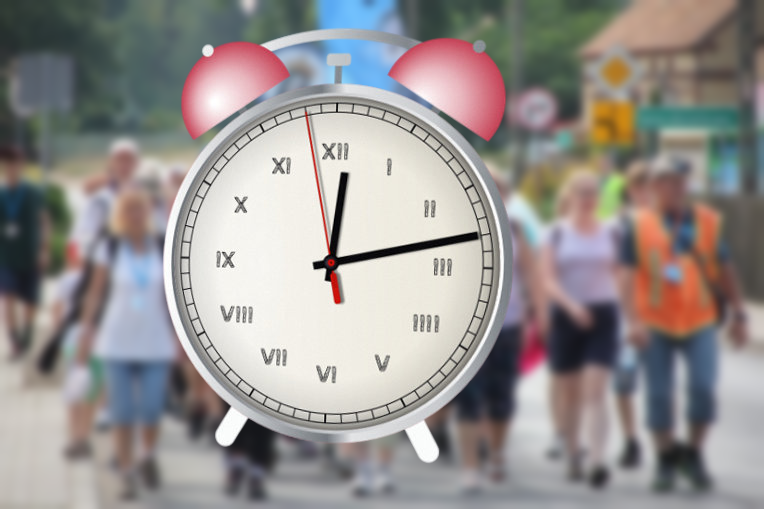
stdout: 12:12:58
